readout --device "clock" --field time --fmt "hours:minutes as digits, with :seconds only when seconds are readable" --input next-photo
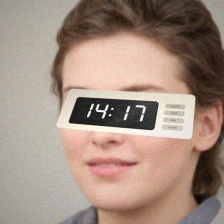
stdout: 14:17
